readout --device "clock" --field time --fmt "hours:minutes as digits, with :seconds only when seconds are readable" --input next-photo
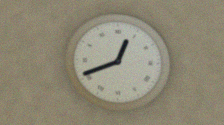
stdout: 12:41
